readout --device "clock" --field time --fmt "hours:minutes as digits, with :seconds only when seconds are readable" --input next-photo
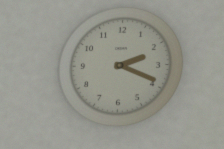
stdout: 2:19
